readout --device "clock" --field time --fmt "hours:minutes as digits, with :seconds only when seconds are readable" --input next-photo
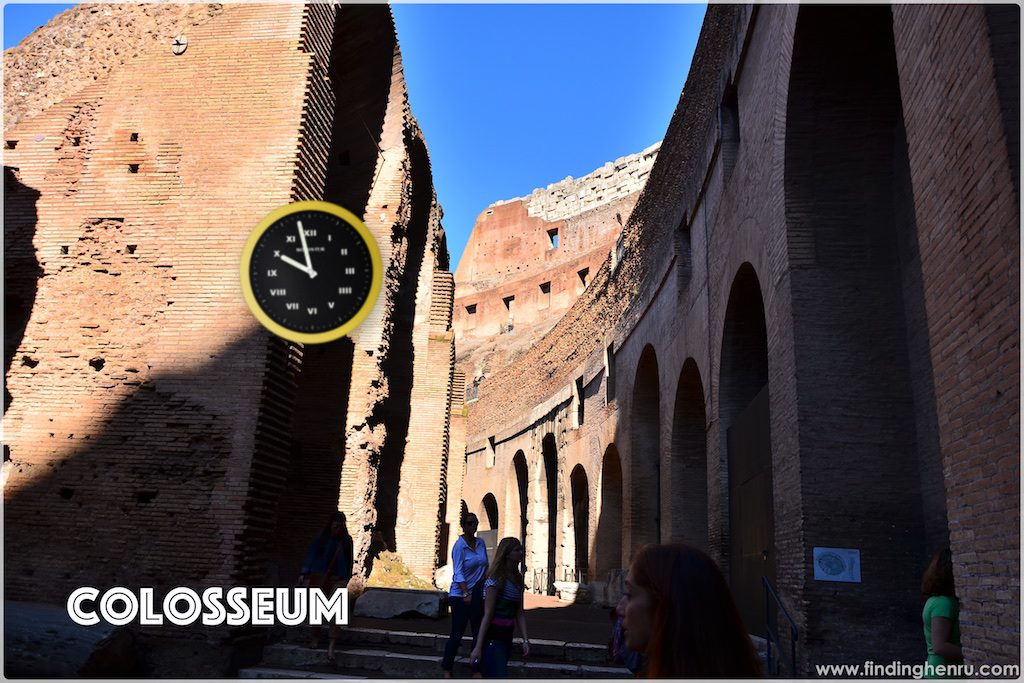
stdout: 9:58
